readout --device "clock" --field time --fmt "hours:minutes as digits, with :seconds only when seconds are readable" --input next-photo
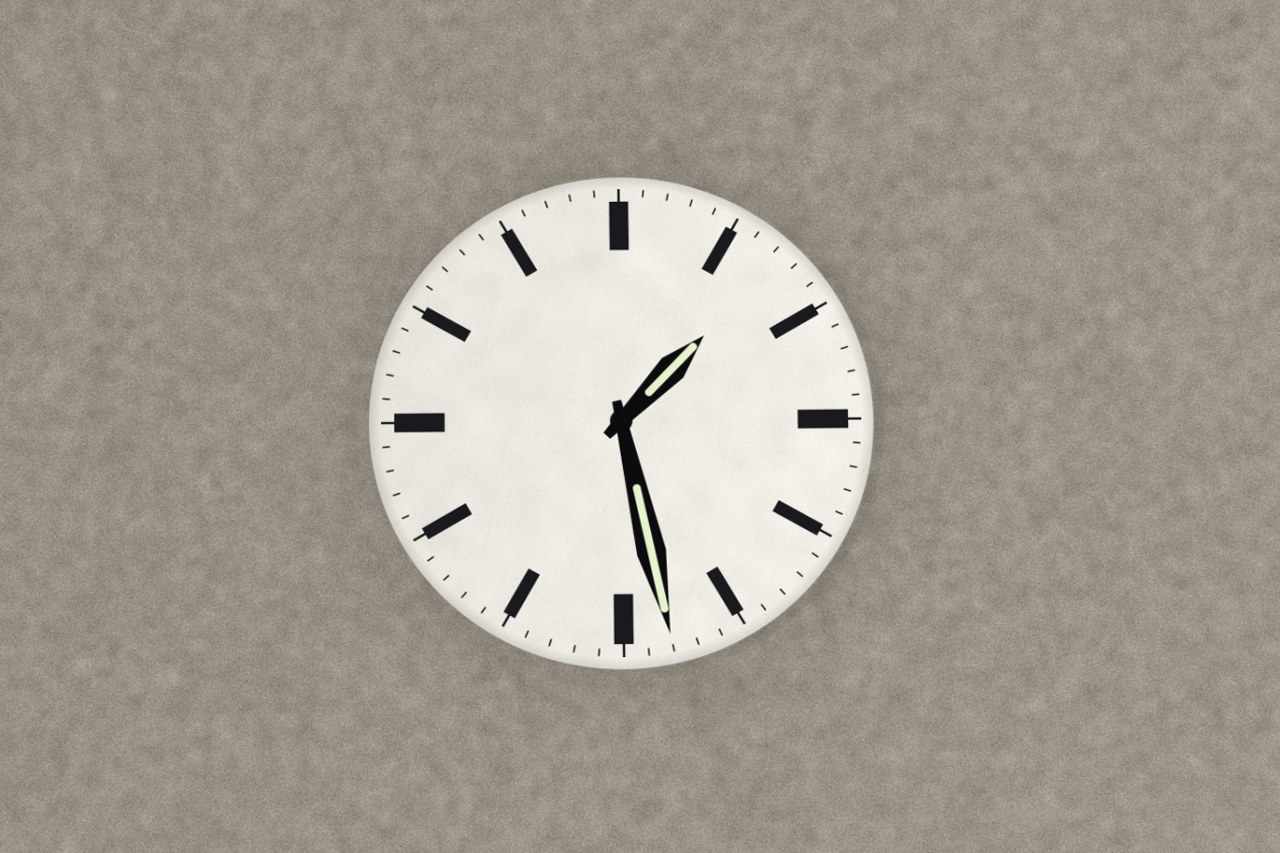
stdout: 1:28
